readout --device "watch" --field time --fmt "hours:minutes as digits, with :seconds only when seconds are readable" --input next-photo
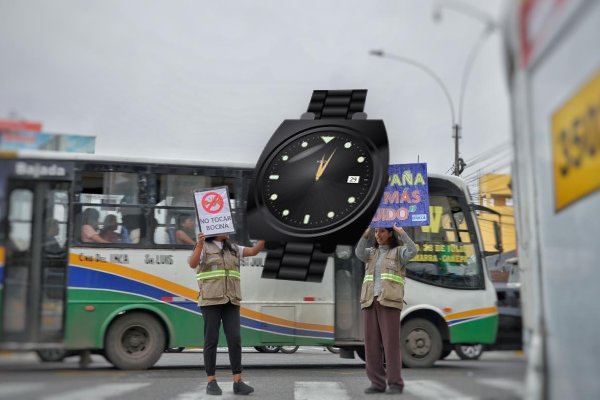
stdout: 12:03
